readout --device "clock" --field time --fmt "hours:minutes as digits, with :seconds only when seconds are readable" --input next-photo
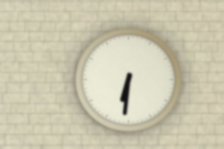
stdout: 6:31
